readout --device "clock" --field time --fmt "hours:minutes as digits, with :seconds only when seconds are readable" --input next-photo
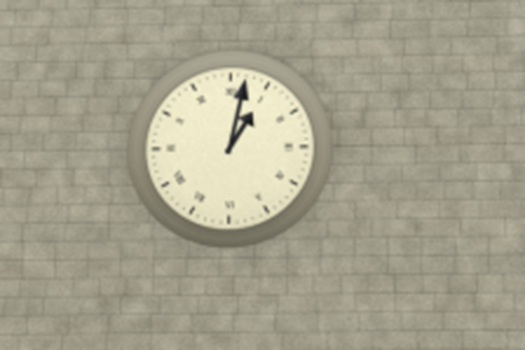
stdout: 1:02
